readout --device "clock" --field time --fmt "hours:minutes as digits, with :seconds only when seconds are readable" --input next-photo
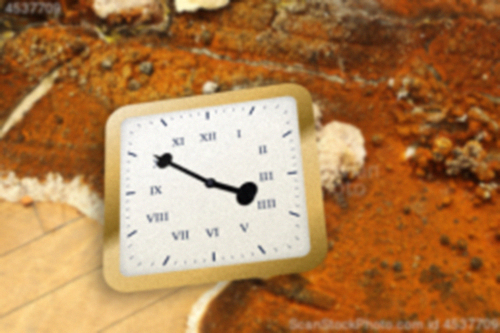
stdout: 3:51
